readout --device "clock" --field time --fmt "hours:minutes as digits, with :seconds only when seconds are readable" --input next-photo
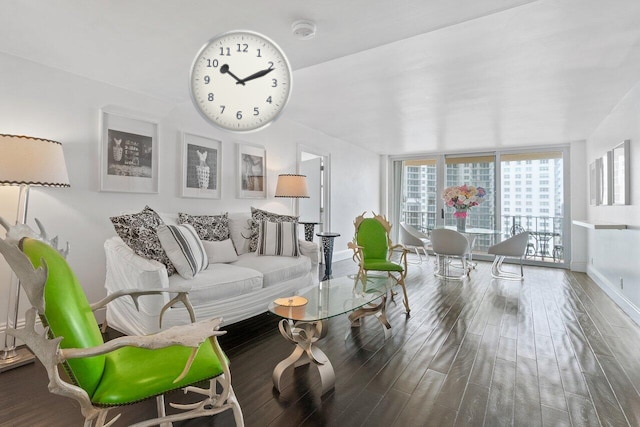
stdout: 10:11
